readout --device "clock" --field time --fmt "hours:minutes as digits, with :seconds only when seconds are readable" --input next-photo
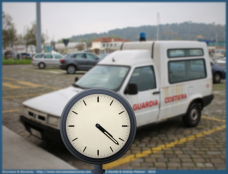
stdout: 4:22
